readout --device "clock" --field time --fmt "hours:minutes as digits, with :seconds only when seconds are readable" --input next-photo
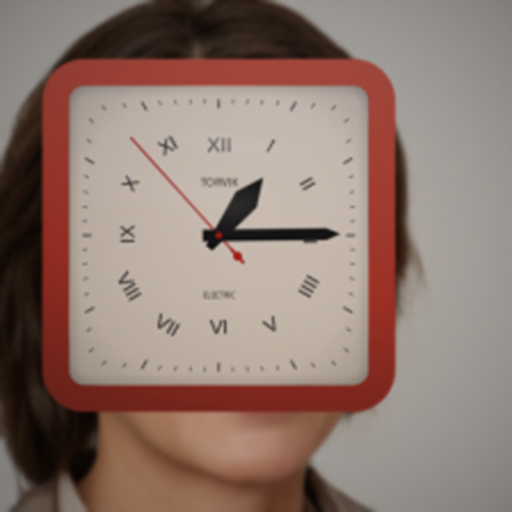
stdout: 1:14:53
